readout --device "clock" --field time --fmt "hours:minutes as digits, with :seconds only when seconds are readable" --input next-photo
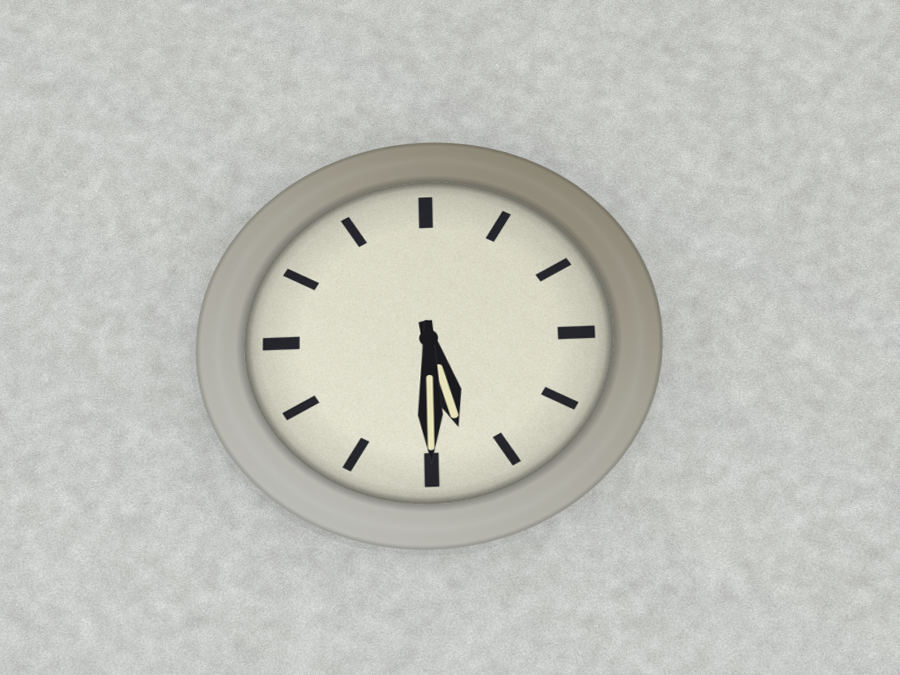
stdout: 5:30
